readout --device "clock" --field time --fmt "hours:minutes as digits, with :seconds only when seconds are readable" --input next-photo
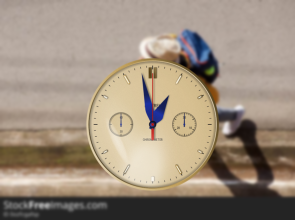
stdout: 12:58
